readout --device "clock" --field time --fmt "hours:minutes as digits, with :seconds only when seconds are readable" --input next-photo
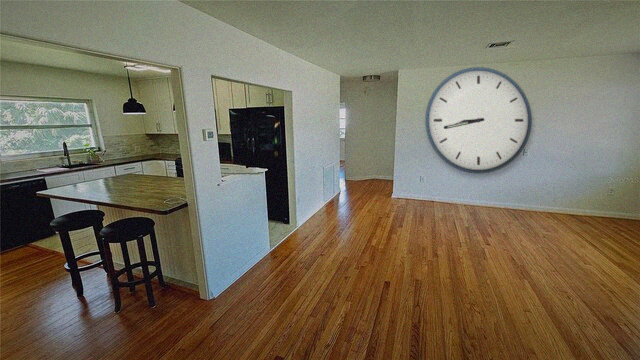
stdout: 8:43
